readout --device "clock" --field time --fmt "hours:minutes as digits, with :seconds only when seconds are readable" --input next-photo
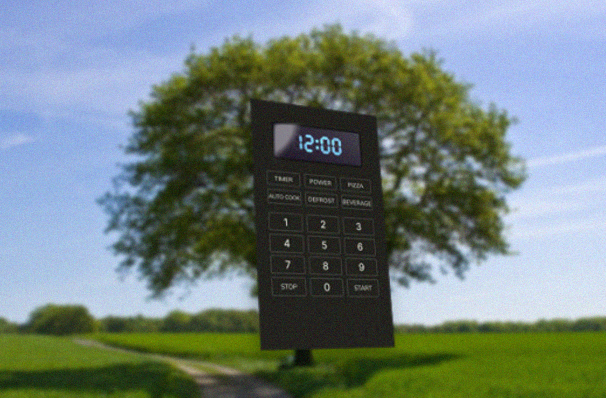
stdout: 12:00
